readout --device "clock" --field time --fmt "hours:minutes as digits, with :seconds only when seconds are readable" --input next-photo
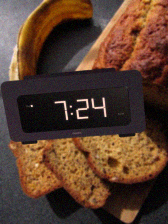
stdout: 7:24
